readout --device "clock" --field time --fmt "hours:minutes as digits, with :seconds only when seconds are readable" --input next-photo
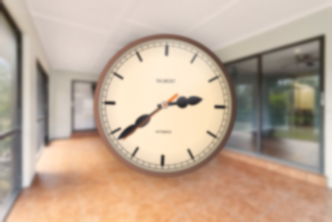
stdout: 2:38:38
